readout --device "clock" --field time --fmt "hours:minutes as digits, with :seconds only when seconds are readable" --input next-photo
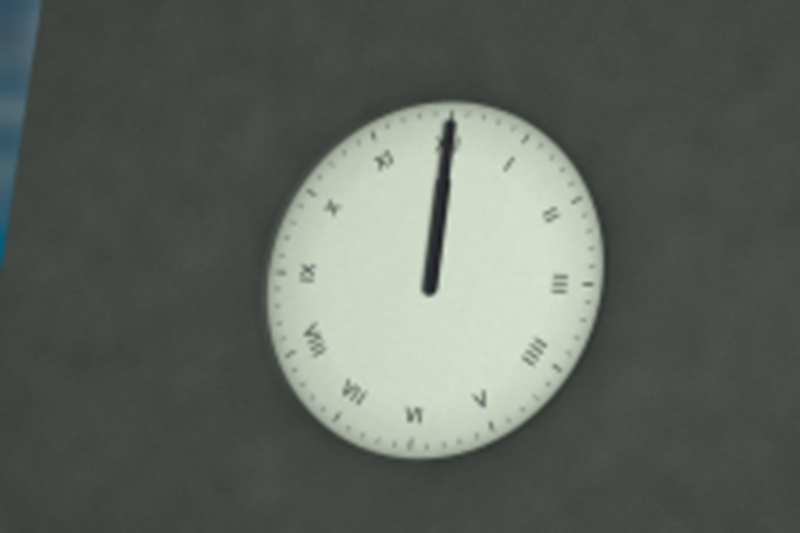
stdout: 12:00
